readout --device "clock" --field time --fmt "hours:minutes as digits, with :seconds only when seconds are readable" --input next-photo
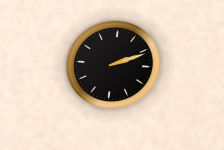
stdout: 2:11
